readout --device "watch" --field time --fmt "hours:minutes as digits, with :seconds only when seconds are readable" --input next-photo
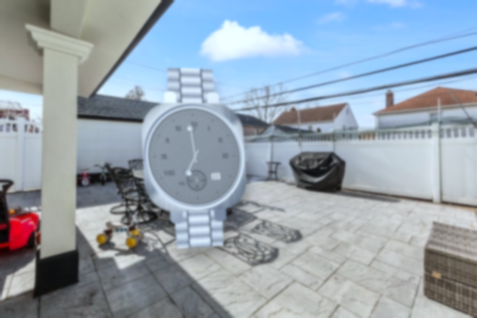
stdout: 6:59
